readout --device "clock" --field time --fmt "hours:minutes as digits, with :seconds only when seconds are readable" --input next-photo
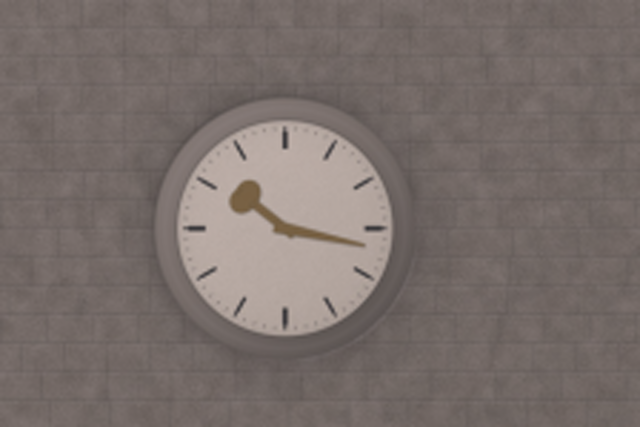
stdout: 10:17
